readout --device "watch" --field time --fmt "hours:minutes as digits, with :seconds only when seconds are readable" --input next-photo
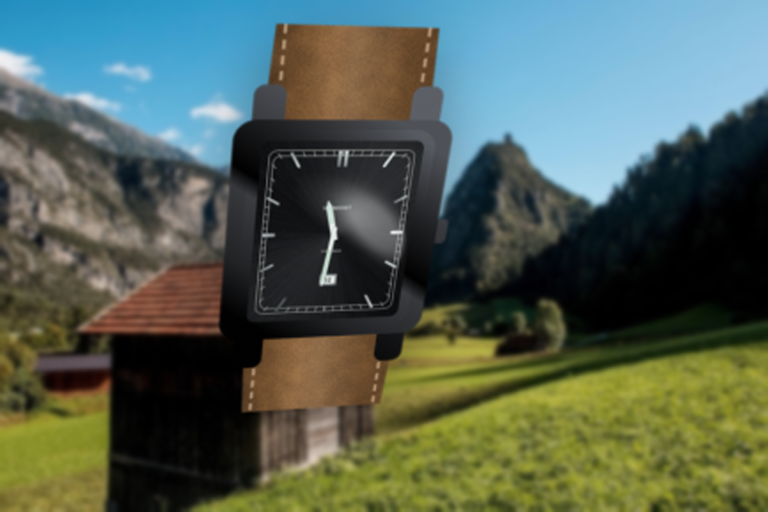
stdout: 11:31
